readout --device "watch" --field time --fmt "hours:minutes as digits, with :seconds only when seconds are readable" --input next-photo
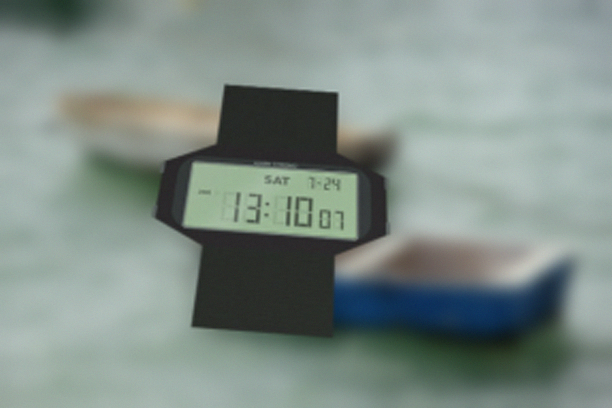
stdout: 13:10:07
